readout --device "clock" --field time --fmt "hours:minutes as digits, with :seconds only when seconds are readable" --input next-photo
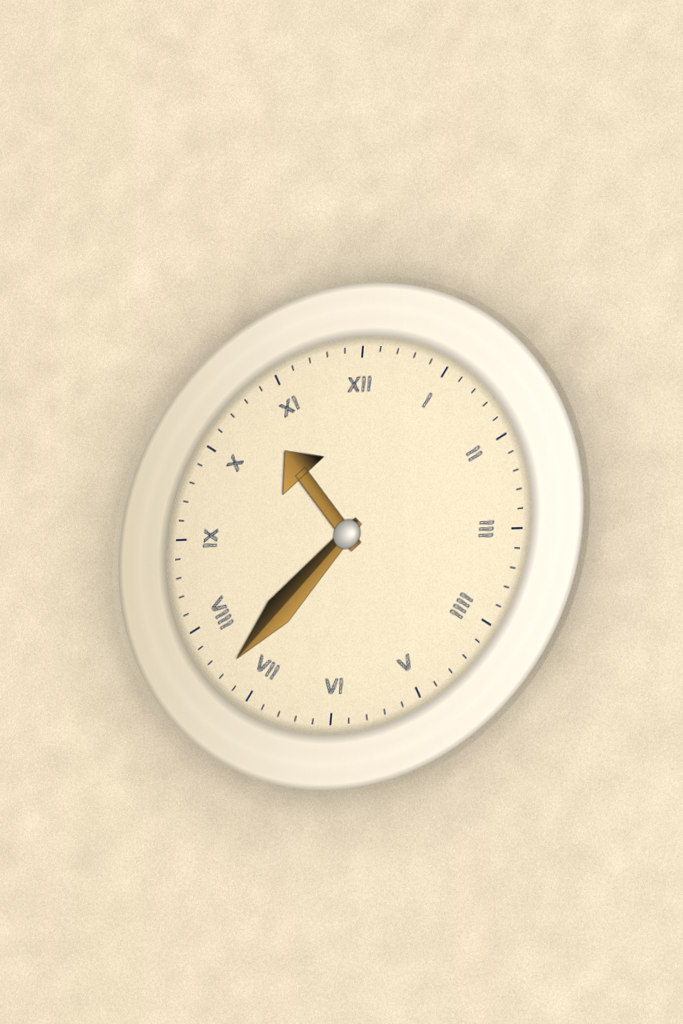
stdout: 10:37
